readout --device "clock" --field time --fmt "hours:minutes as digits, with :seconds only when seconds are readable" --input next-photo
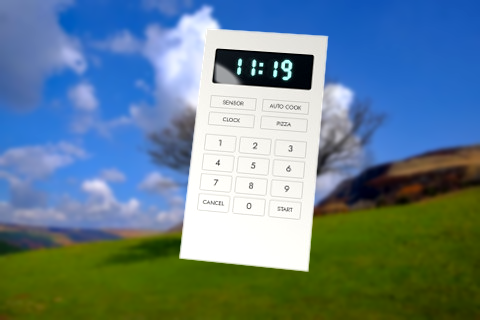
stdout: 11:19
